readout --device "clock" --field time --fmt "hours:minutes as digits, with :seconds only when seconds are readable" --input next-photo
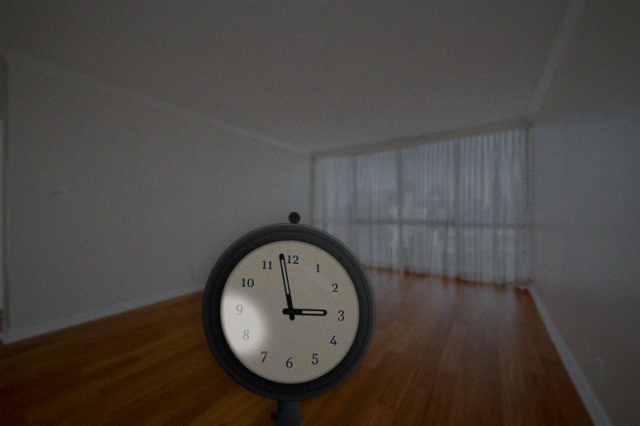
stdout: 2:58
